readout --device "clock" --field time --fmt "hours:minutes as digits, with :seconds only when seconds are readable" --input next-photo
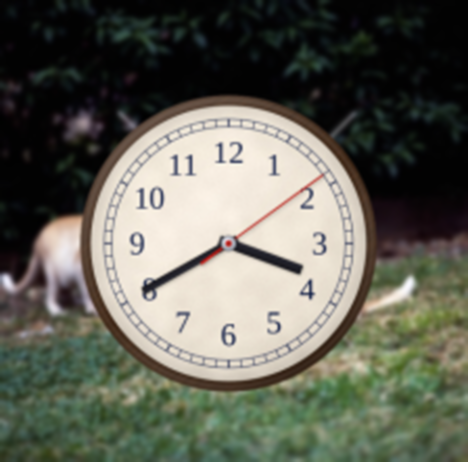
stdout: 3:40:09
